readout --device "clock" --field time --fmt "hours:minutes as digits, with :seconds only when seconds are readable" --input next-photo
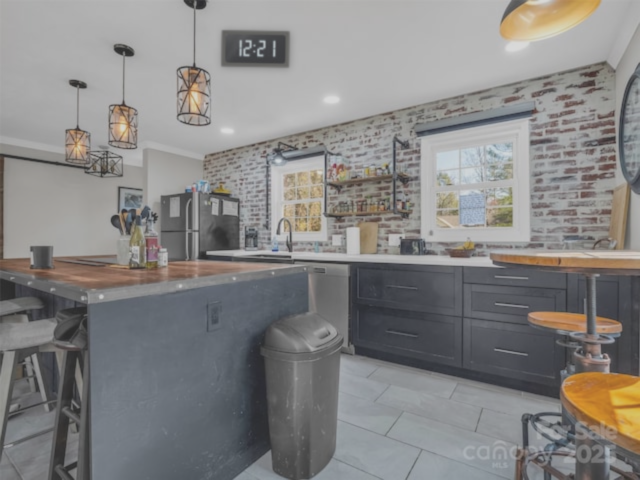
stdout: 12:21
